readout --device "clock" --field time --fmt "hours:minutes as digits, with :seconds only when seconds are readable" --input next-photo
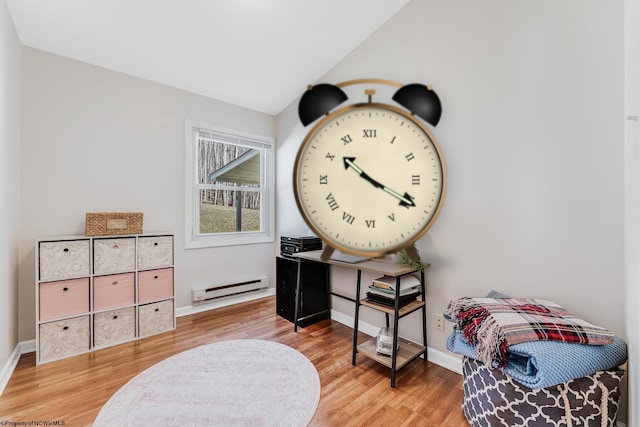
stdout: 10:20
